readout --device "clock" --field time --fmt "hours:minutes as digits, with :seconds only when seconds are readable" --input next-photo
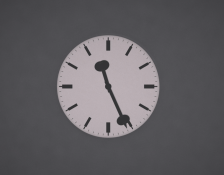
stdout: 11:26
